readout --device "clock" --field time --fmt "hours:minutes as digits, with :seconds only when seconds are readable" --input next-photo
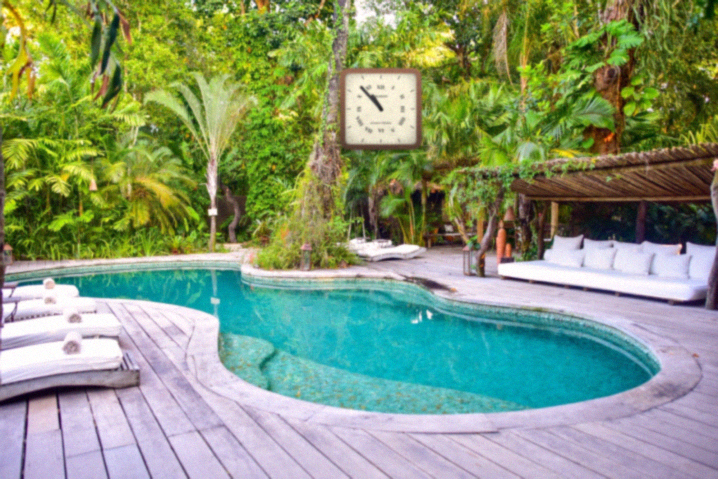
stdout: 10:53
